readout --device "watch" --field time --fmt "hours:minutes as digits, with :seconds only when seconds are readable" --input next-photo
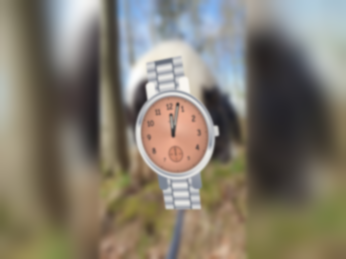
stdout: 12:03
